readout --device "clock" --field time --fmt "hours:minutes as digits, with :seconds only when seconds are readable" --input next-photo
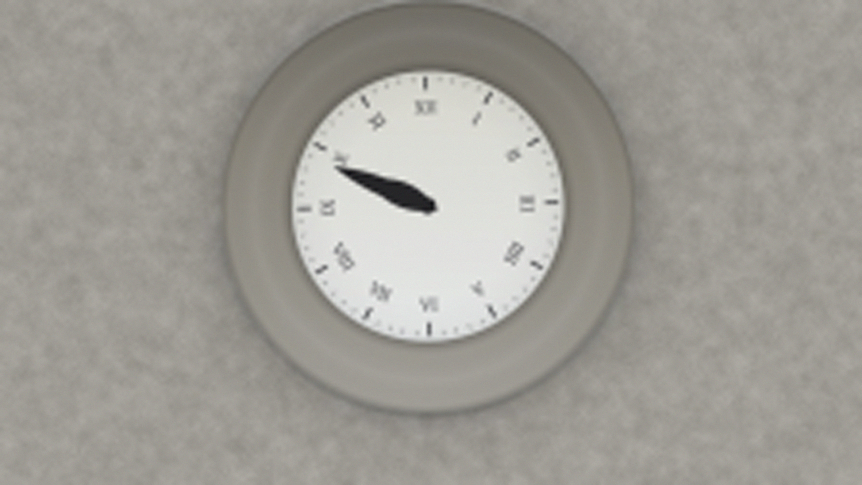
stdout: 9:49
